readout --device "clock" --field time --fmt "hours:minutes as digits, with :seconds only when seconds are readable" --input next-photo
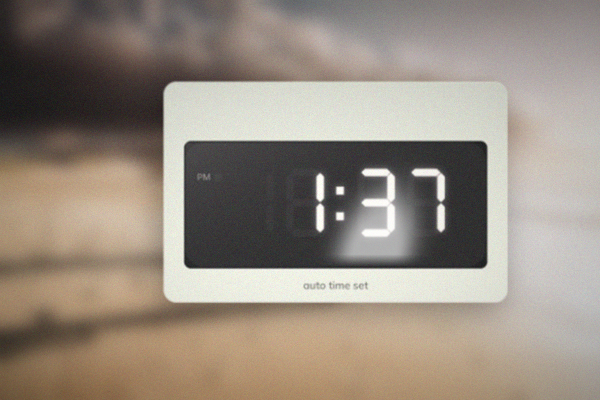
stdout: 1:37
